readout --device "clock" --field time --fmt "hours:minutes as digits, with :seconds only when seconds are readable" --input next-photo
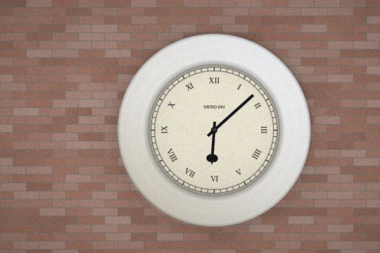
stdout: 6:08
